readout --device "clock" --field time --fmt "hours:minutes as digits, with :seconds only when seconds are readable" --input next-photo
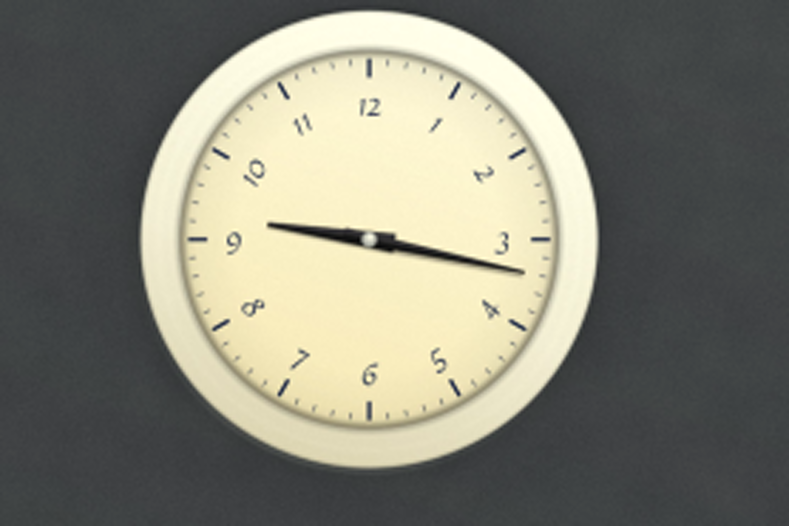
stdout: 9:17
